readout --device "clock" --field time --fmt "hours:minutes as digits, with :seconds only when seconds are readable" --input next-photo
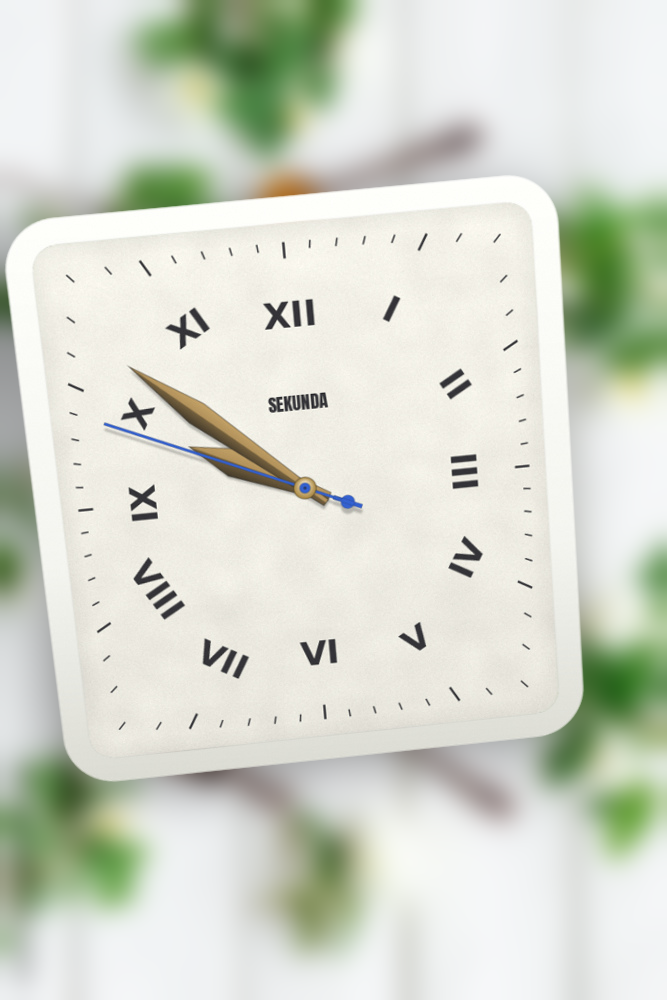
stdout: 9:51:49
